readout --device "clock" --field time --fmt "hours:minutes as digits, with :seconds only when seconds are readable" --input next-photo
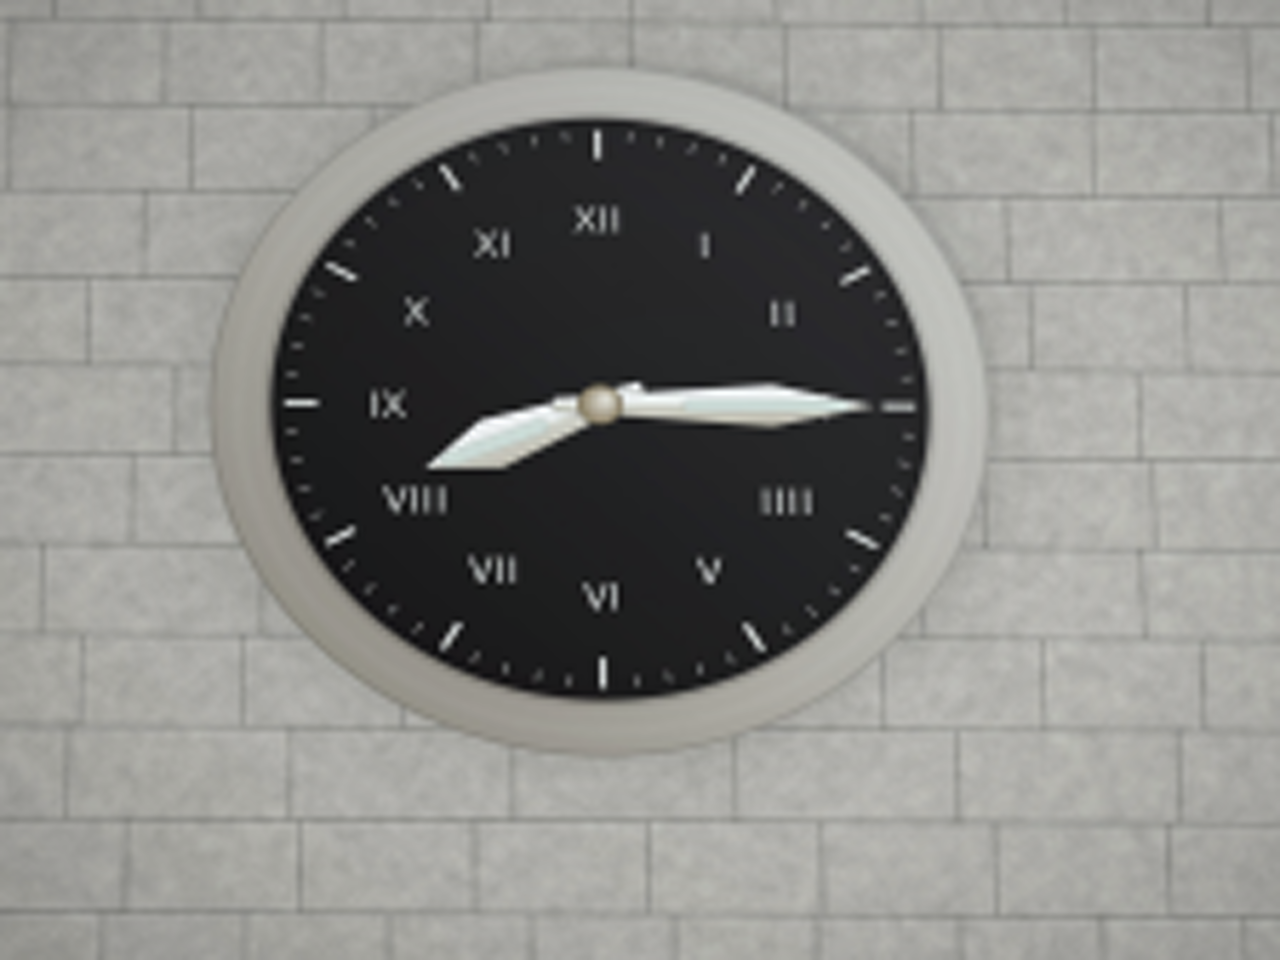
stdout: 8:15
